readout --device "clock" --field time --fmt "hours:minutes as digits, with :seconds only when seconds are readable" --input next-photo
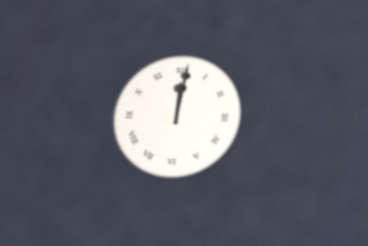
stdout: 12:01
